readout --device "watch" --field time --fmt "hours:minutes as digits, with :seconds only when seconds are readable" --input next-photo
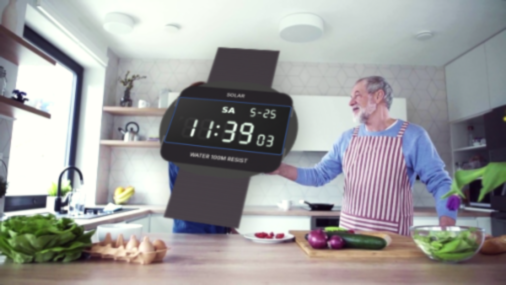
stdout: 11:39:03
